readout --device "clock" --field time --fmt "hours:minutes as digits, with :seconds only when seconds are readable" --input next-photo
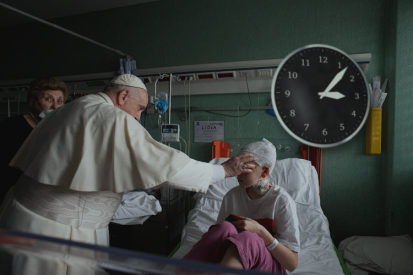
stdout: 3:07
